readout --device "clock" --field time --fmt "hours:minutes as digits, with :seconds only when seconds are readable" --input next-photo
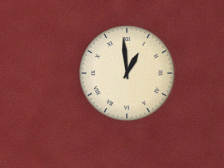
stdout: 12:59
